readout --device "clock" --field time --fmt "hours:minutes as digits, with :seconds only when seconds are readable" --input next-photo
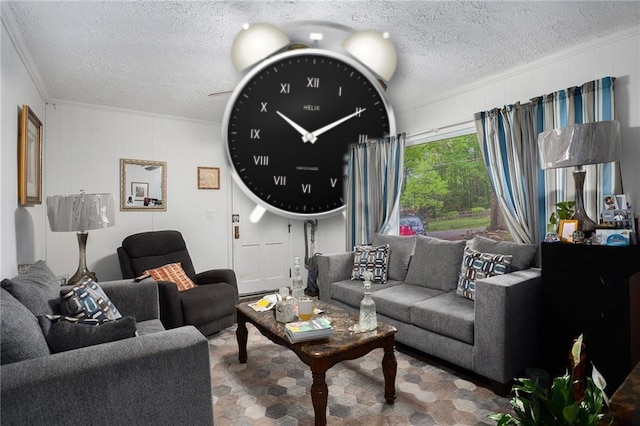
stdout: 10:10
